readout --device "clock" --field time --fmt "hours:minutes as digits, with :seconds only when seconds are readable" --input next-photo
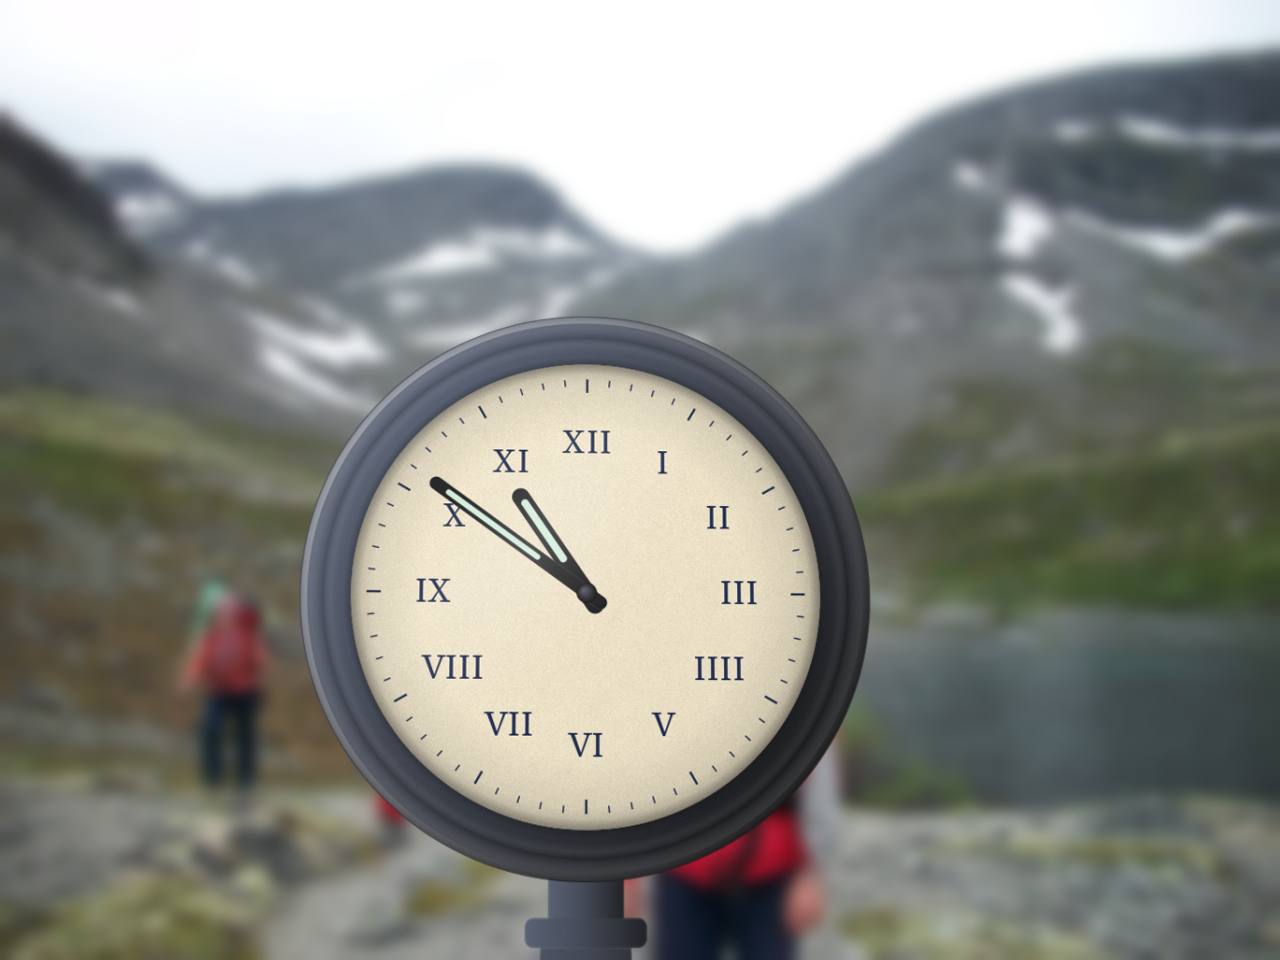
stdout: 10:51
